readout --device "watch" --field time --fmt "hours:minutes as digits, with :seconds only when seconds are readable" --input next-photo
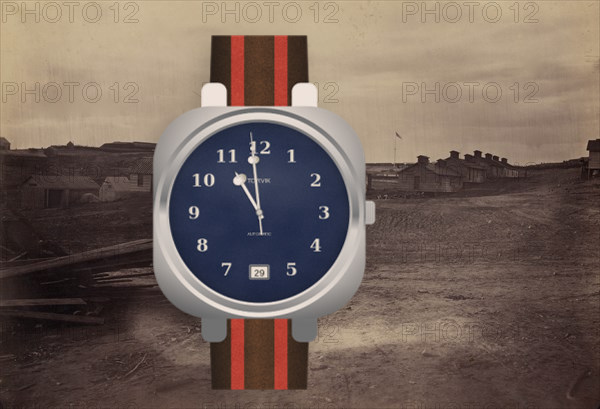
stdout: 10:58:59
